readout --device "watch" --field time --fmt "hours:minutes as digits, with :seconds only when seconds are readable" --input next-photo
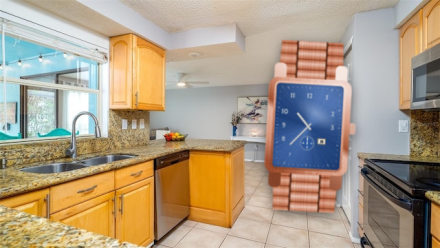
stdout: 10:37
